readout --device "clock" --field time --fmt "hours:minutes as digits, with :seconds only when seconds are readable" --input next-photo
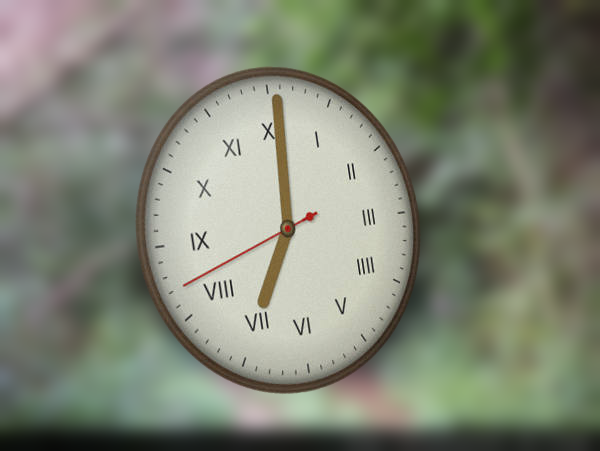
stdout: 7:00:42
